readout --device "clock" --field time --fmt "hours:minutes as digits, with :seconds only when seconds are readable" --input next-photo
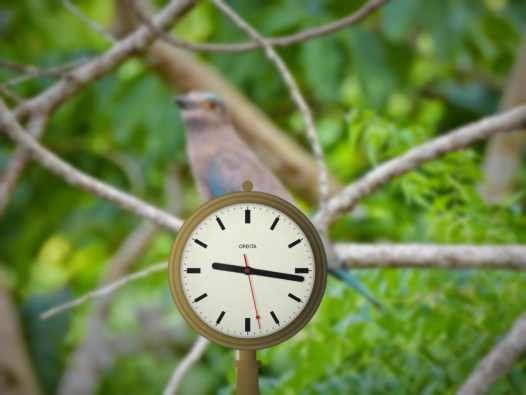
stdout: 9:16:28
